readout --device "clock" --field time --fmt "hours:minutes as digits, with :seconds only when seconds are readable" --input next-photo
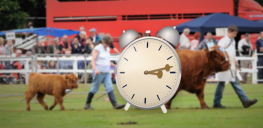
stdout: 3:13
